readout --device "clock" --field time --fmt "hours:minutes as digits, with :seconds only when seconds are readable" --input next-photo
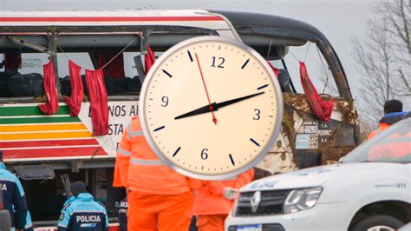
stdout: 8:10:56
